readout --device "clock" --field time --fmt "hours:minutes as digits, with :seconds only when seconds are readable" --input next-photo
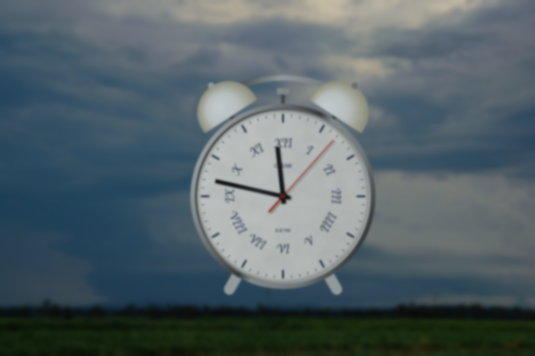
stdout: 11:47:07
